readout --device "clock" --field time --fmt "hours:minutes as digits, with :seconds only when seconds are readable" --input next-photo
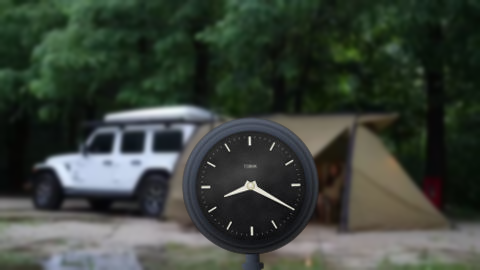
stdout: 8:20
